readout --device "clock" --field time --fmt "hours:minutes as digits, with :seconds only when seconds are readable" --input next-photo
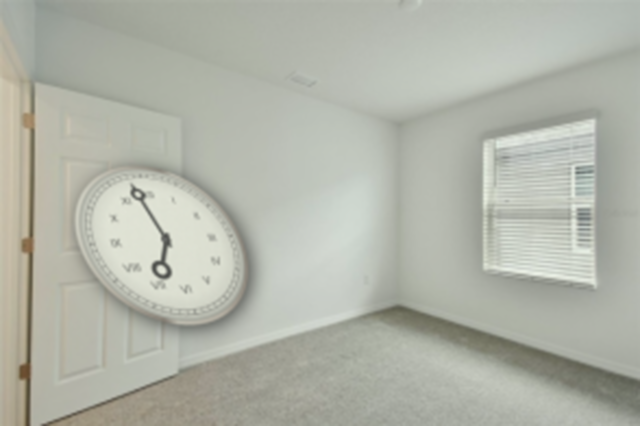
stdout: 6:58
